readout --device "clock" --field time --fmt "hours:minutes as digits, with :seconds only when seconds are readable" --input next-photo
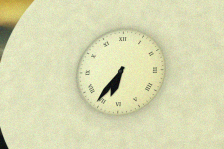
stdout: 6:36
